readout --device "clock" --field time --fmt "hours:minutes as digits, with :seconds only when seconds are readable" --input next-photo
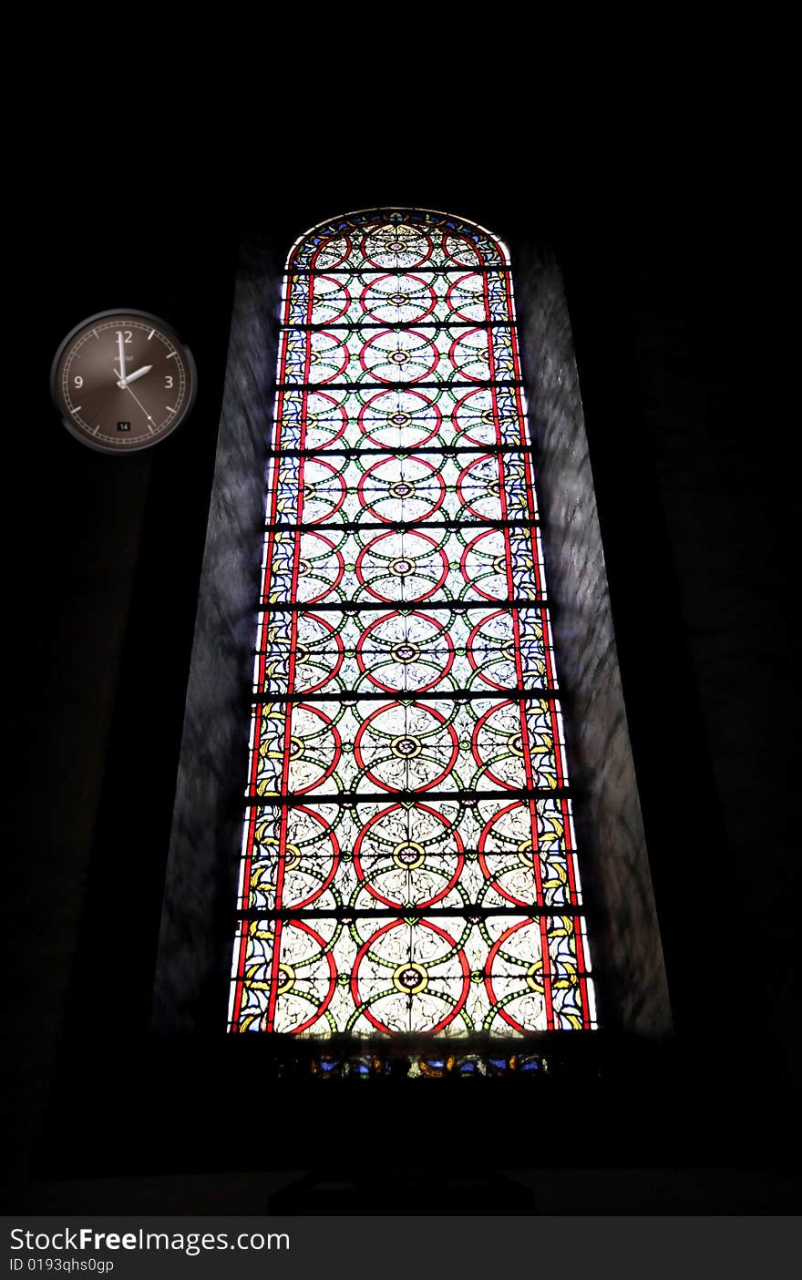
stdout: 1:59:24
